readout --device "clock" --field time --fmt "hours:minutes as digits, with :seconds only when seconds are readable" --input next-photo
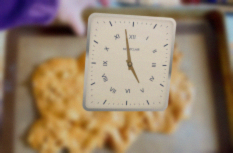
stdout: 4:58
